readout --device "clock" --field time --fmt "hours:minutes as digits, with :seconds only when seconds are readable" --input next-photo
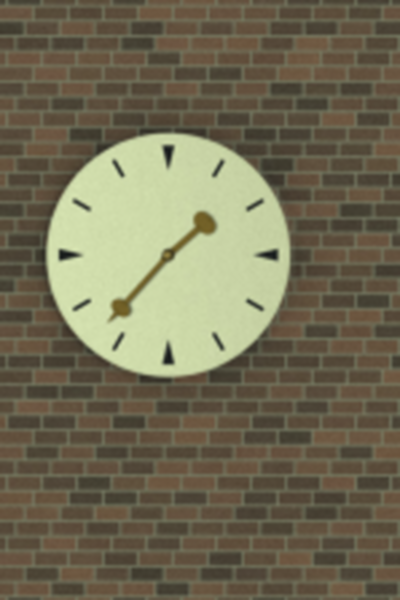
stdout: 1:37
